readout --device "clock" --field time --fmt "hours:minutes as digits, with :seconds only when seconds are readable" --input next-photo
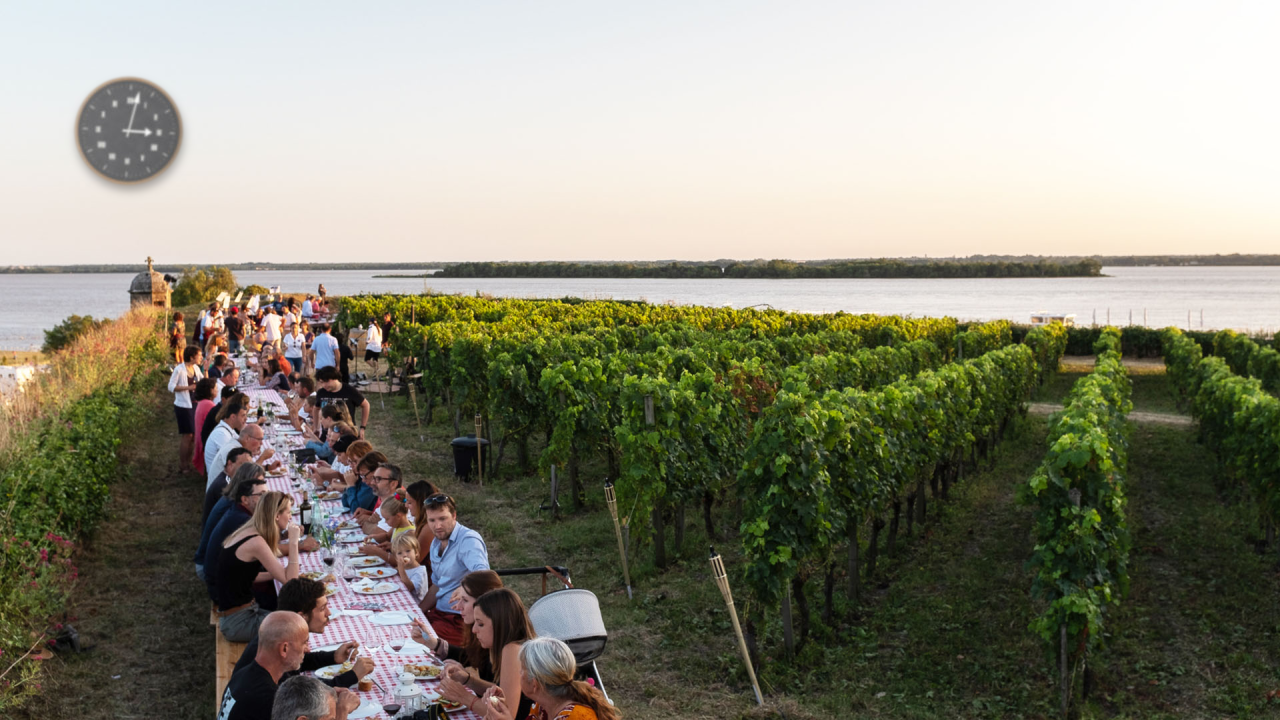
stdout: 3:02
